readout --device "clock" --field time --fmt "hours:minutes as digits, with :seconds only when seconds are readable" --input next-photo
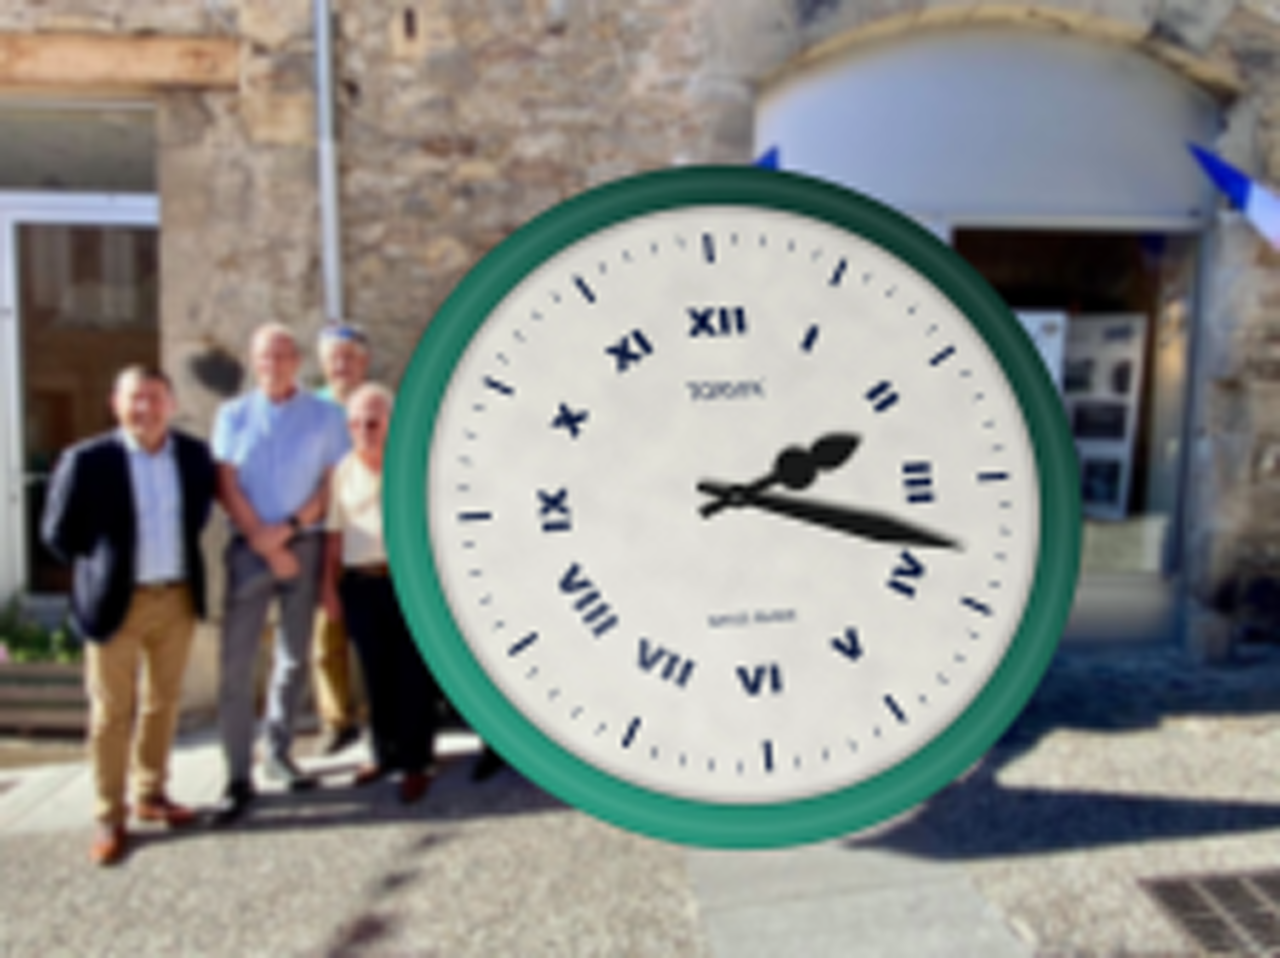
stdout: 2:18
